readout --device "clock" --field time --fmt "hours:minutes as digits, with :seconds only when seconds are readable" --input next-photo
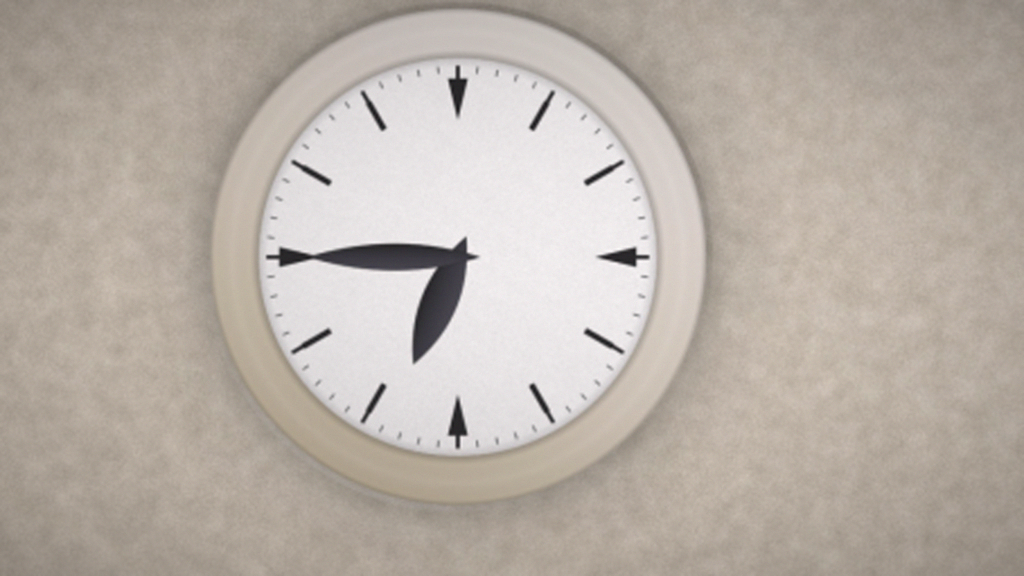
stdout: 6:45
